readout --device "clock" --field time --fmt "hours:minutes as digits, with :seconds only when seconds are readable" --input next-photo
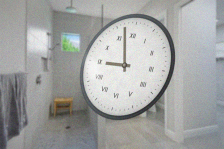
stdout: 8:57
